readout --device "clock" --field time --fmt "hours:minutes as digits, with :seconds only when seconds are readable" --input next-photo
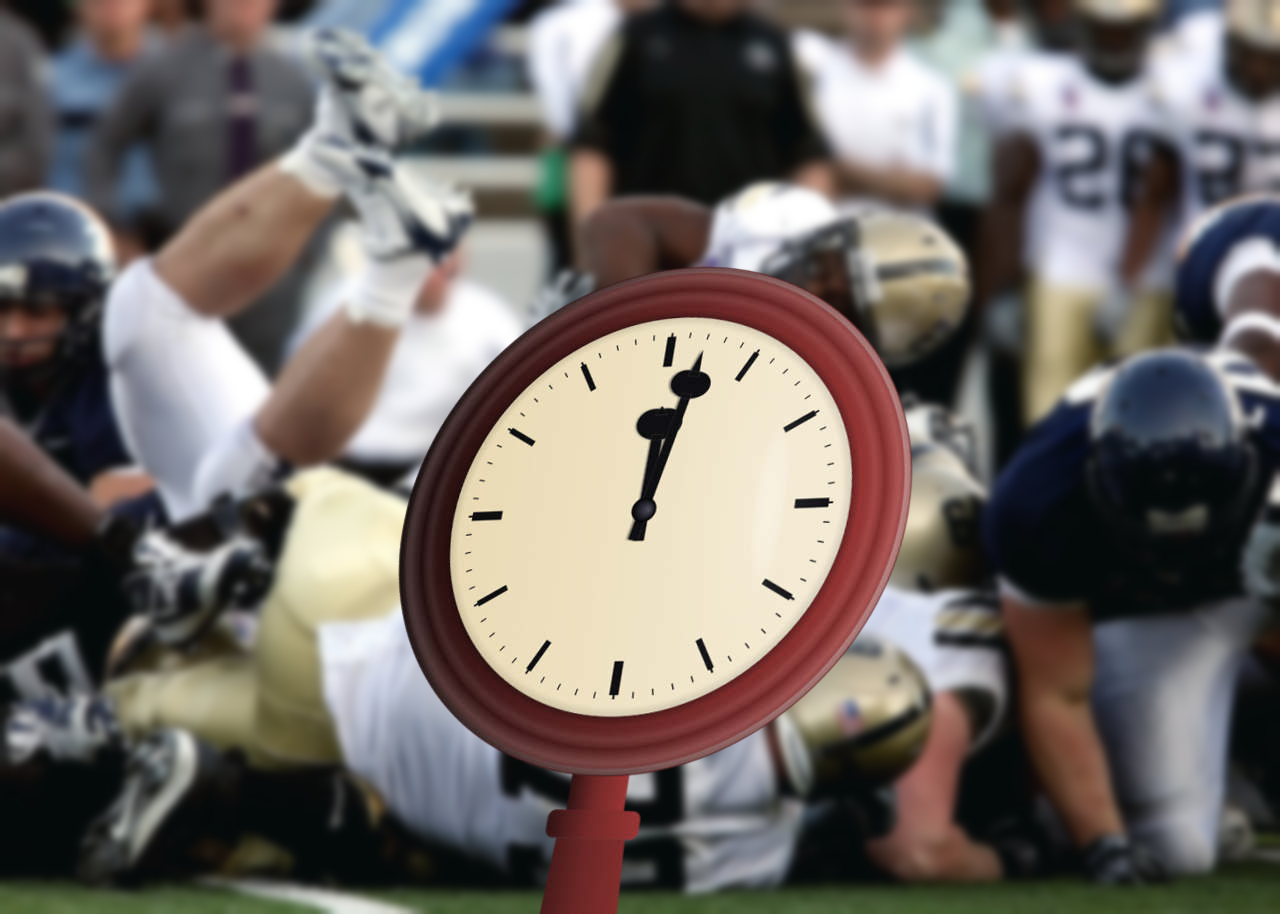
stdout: 12:02
